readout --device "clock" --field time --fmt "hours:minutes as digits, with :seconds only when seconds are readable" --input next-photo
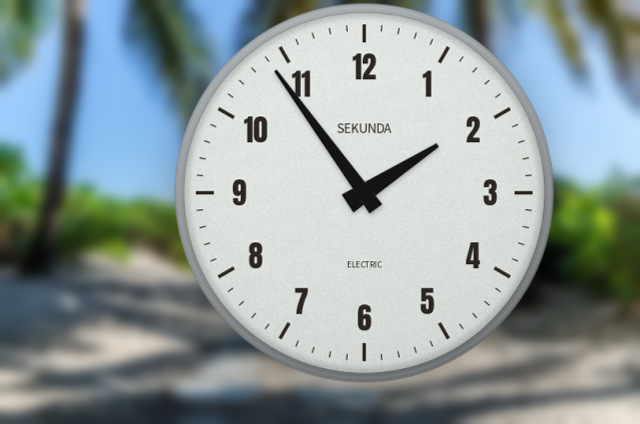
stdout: 1:54
